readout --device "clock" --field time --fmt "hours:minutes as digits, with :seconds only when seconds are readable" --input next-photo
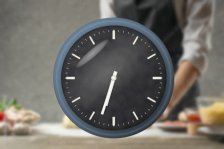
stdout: 6:33
